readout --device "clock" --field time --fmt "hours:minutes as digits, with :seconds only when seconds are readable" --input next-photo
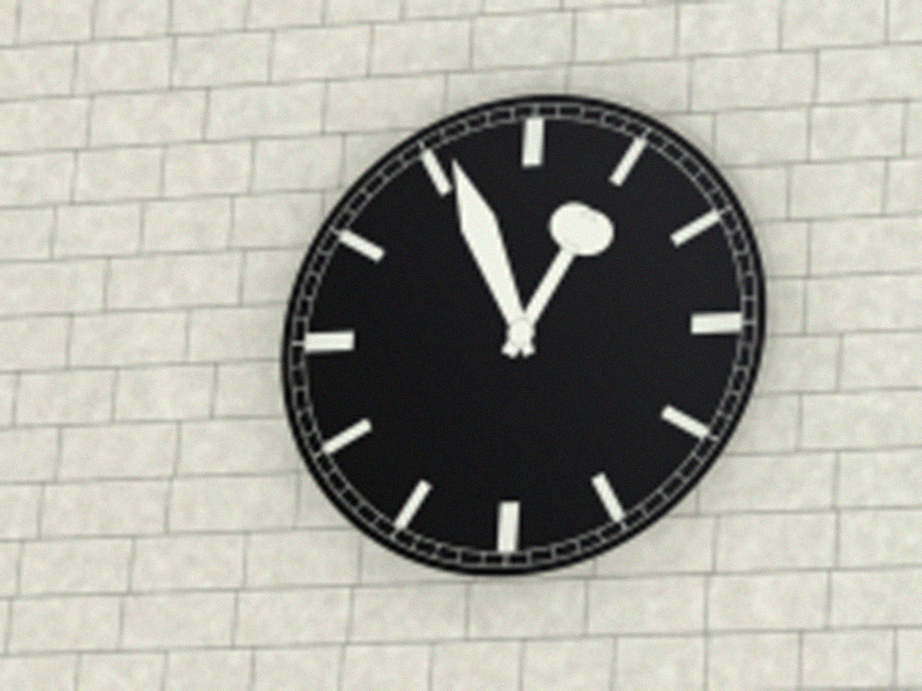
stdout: 12:56
